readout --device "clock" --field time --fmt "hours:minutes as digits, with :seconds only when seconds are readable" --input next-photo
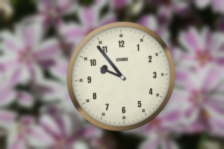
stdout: 9:54
